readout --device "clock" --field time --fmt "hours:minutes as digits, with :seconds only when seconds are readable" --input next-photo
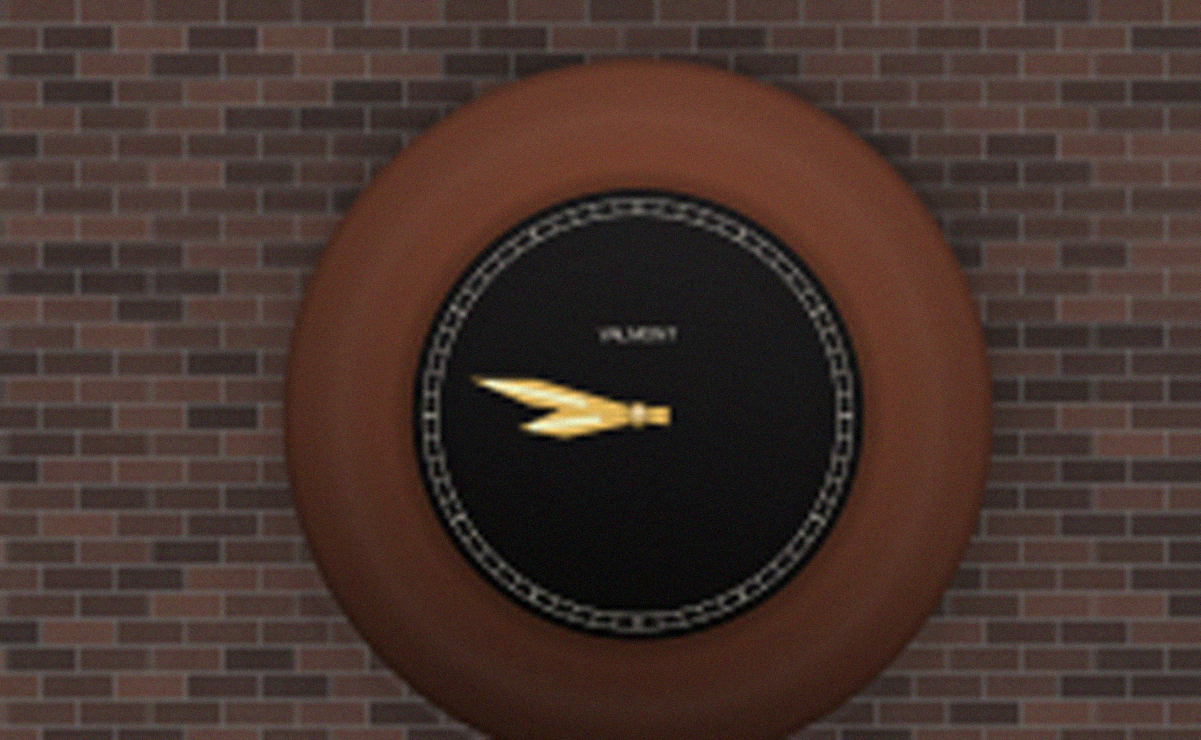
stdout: 8:47
